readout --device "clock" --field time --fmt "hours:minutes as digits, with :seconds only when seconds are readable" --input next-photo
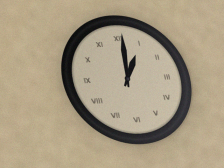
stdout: 1:01
